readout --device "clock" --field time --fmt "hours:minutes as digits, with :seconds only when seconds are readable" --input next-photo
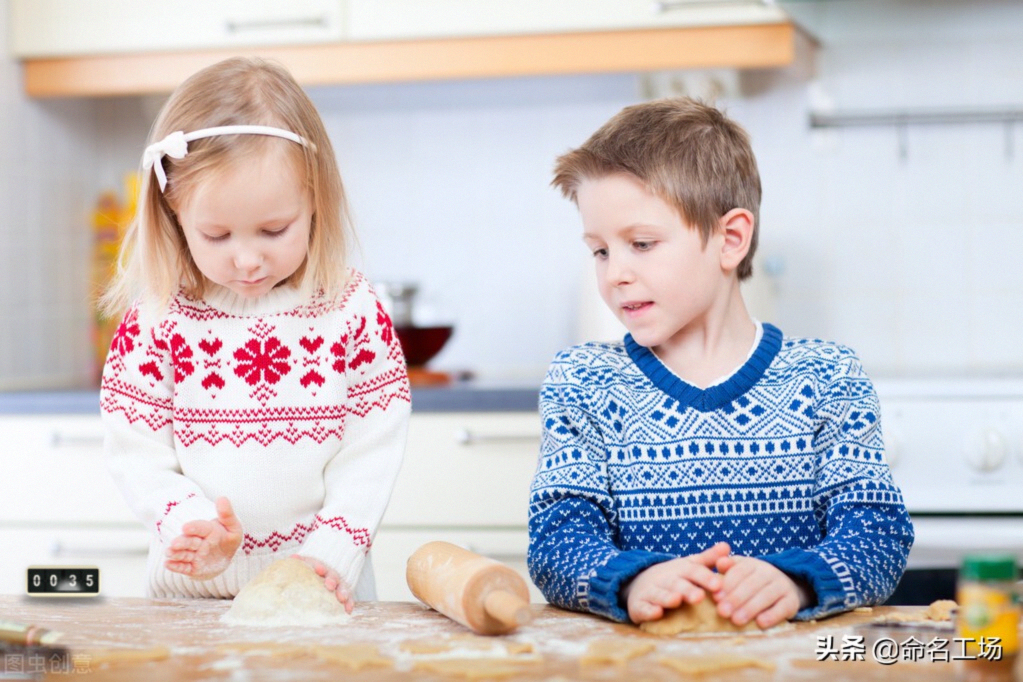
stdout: 0:35
